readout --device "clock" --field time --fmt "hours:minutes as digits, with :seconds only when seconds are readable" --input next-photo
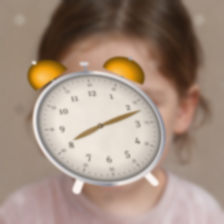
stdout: 8:12
